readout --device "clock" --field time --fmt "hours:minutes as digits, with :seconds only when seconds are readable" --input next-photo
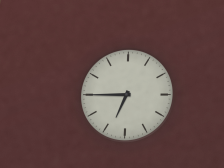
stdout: 6:45
